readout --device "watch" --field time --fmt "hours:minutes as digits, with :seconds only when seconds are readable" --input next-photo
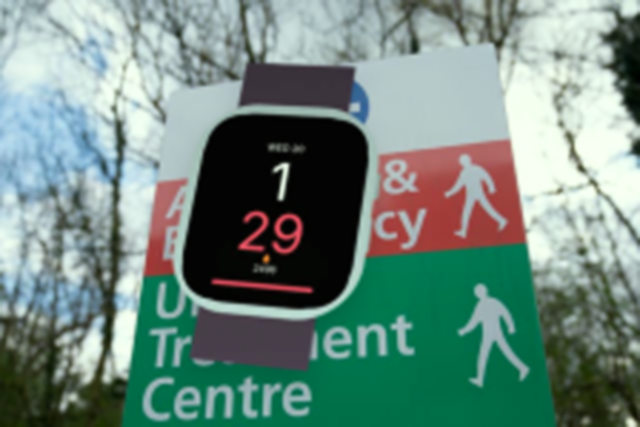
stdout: 1:29
